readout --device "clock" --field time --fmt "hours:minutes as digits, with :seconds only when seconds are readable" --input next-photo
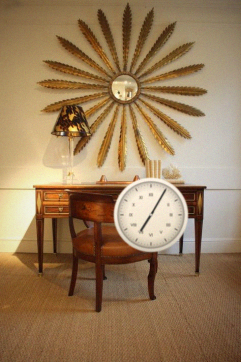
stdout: 7:05
